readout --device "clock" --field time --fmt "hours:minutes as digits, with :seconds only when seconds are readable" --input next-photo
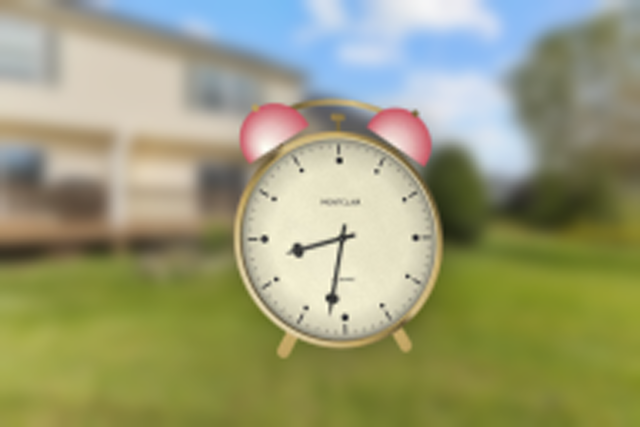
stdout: 8:32
